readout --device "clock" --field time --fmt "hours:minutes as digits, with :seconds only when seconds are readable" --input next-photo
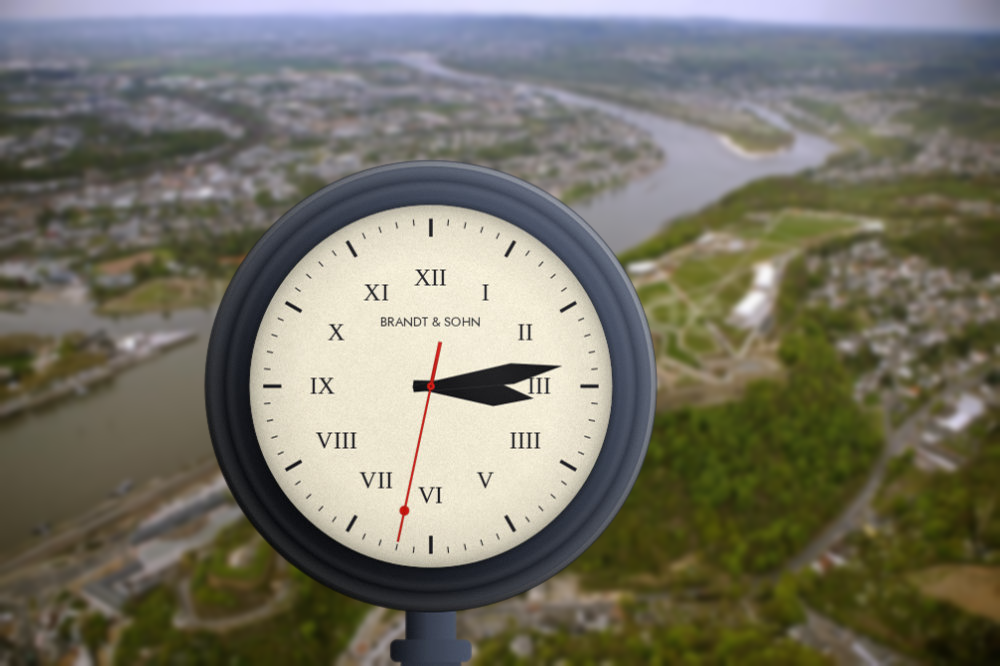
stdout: 3:13:32
